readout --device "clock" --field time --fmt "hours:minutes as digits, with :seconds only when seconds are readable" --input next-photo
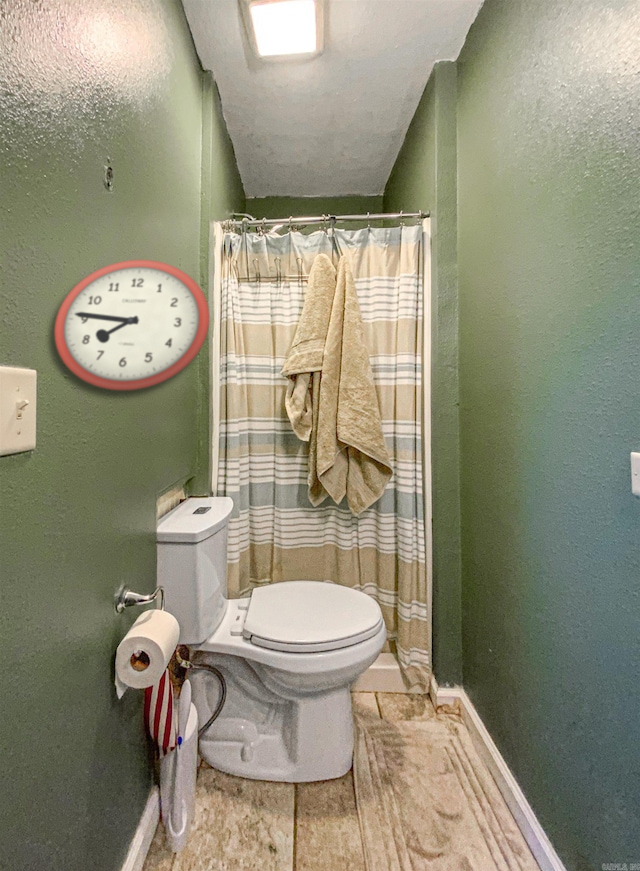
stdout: 7:46
